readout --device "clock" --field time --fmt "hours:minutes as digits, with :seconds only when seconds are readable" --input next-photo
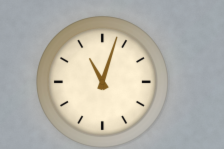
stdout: 11:03
